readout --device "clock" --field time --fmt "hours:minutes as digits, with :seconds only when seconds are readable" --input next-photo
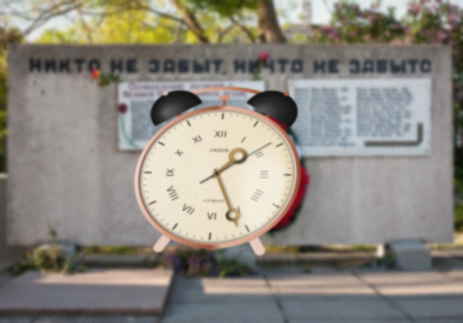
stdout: 1:26:09
